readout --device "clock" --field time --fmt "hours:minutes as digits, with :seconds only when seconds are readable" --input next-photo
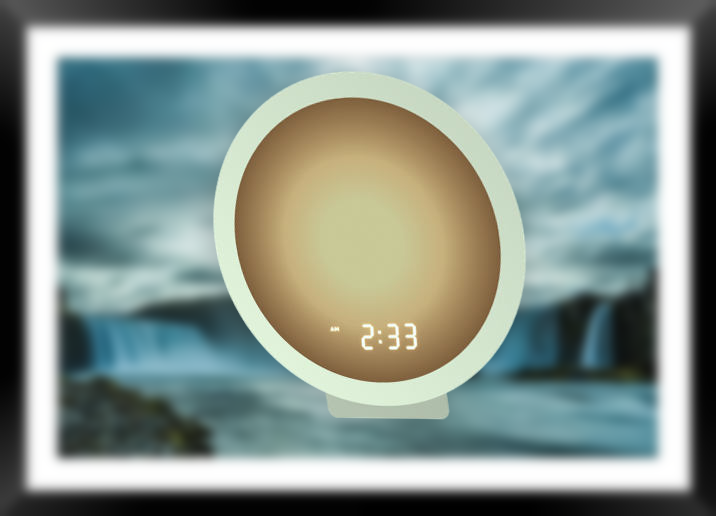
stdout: 2:33
